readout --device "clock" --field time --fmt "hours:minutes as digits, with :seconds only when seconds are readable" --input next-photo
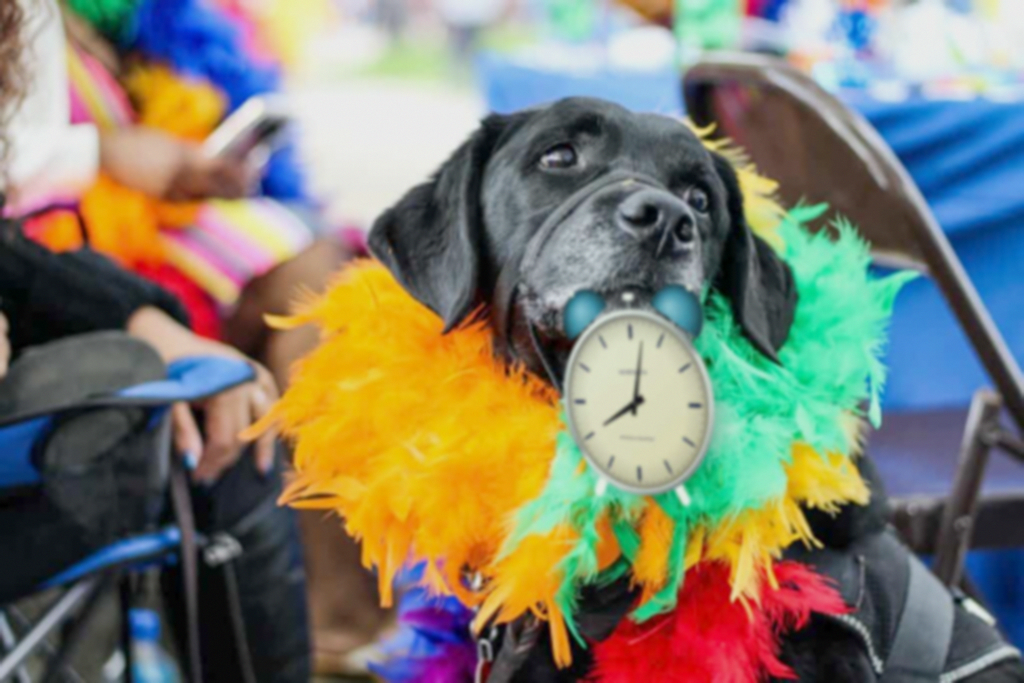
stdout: 8:02
